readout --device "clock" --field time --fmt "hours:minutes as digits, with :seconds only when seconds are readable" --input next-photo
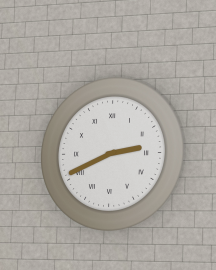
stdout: 2:41
